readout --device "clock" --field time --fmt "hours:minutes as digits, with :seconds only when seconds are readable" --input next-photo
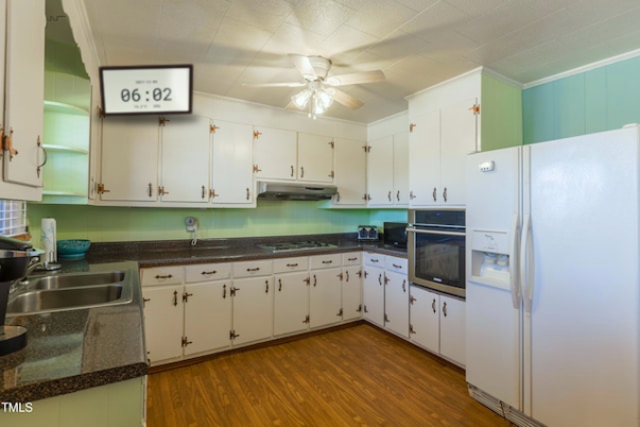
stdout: 6:02
